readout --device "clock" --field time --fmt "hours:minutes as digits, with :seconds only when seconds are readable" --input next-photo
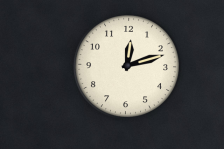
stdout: 12:12
